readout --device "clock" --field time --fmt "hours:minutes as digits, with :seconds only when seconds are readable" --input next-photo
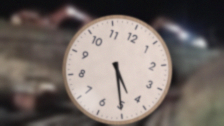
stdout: 4:25
